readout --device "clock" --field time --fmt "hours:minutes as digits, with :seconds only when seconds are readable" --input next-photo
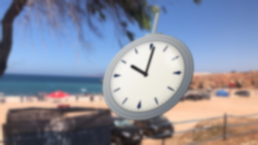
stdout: 10:01
